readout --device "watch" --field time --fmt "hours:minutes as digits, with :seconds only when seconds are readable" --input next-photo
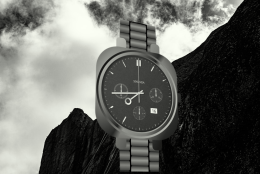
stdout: 7:44
